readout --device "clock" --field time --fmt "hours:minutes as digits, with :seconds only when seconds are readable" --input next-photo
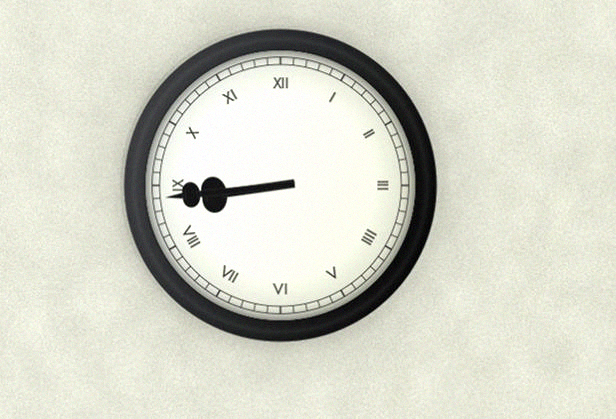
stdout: 8:44
